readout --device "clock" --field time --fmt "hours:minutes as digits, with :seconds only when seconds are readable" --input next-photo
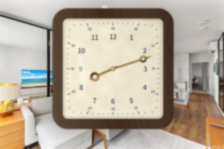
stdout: 8:12
